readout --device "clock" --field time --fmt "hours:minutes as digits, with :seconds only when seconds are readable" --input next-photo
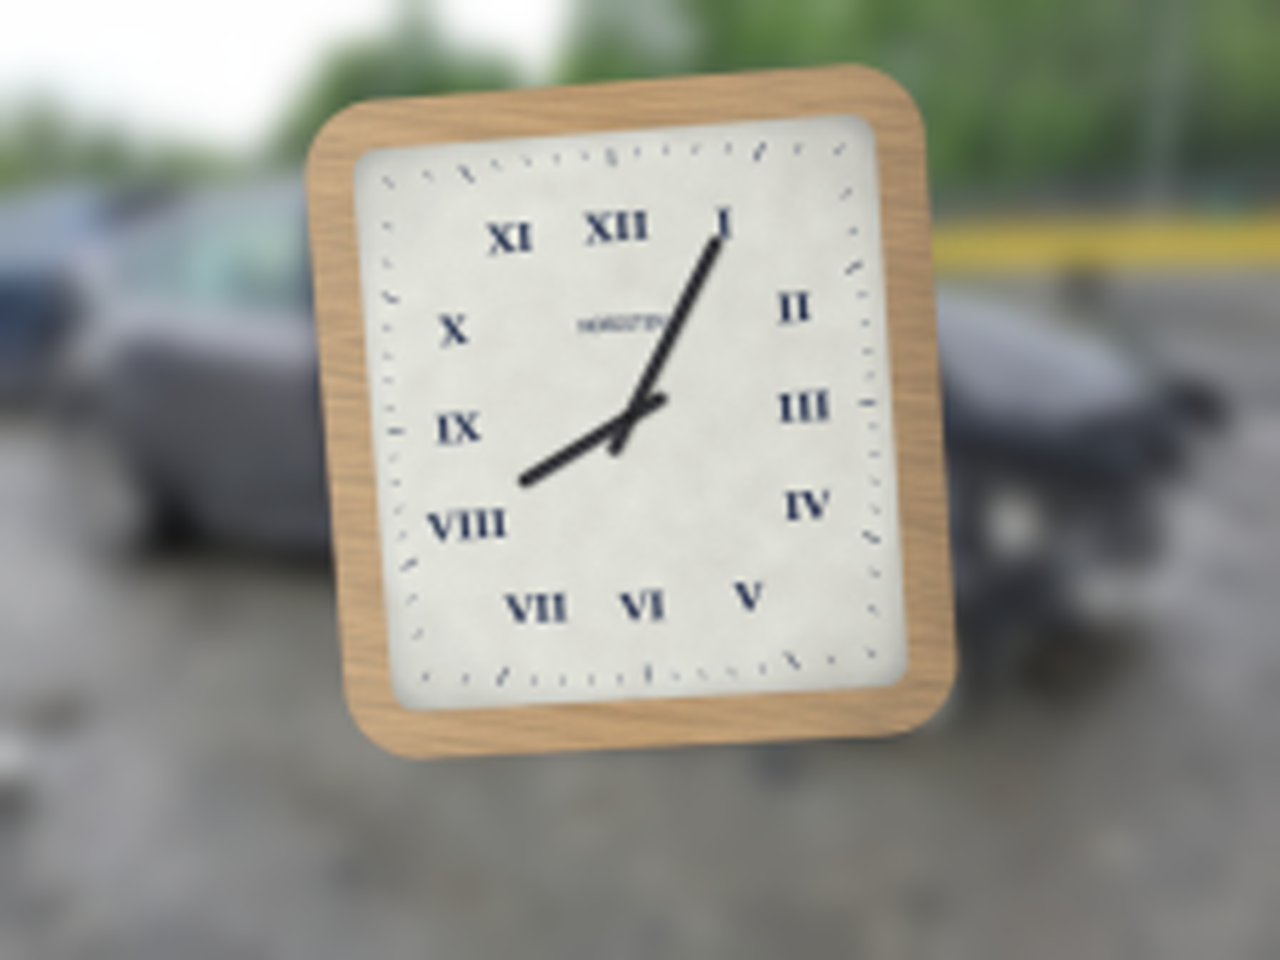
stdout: 8:05
